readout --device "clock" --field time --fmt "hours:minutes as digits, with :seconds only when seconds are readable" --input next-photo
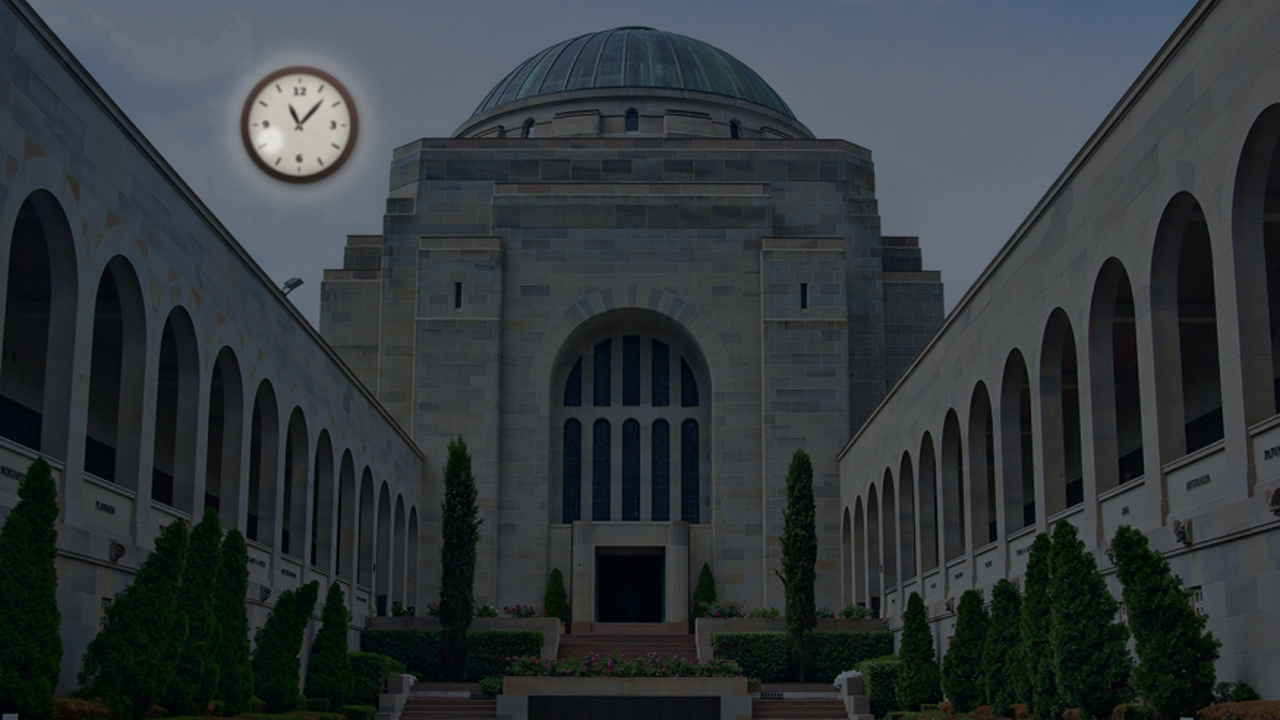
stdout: 11:07
